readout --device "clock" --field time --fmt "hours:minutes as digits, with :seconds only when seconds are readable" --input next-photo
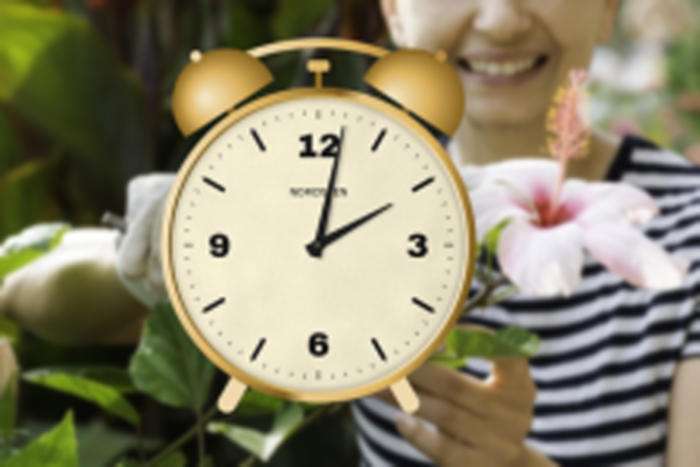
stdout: 2:02
